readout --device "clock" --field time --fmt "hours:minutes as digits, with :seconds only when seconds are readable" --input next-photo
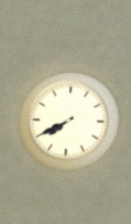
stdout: 7:40
